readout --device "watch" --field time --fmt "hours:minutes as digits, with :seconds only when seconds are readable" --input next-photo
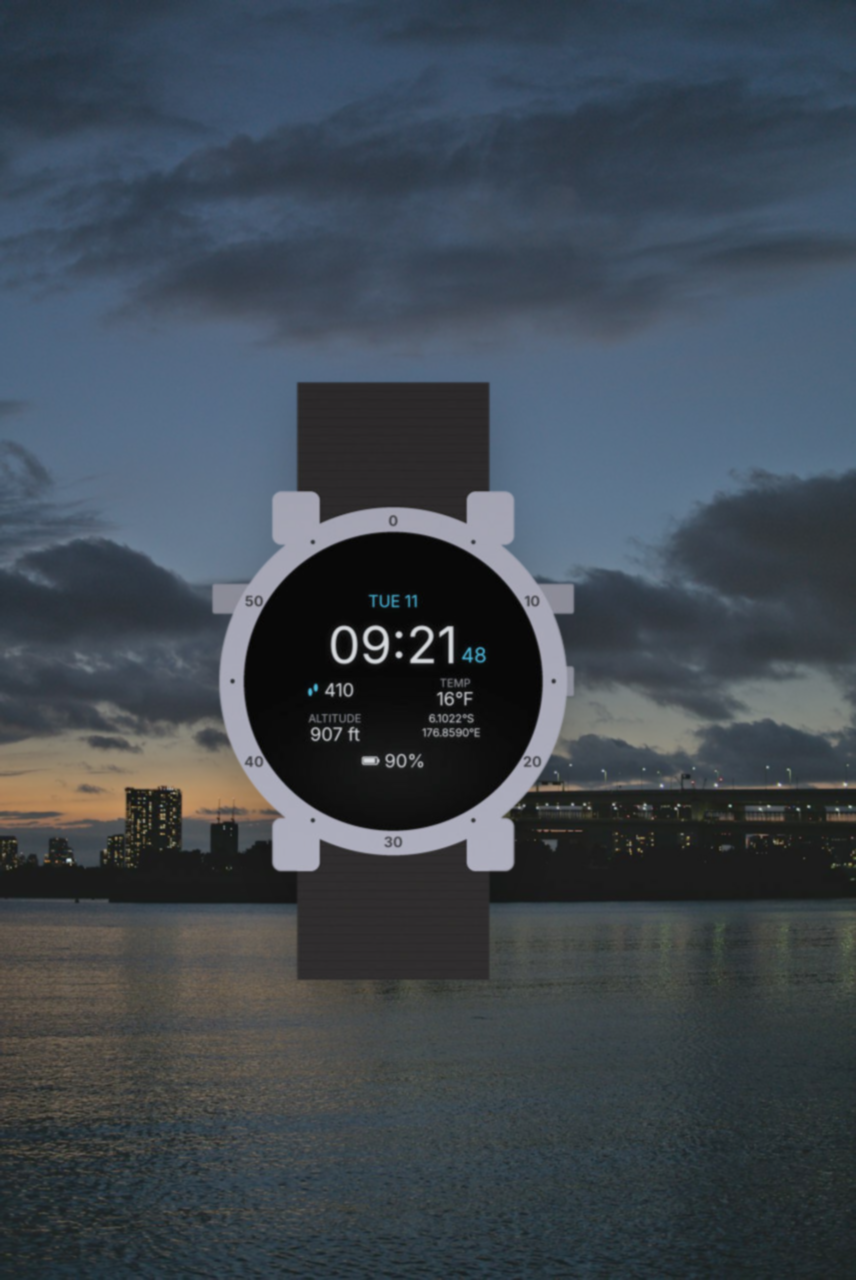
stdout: 9:21:48
